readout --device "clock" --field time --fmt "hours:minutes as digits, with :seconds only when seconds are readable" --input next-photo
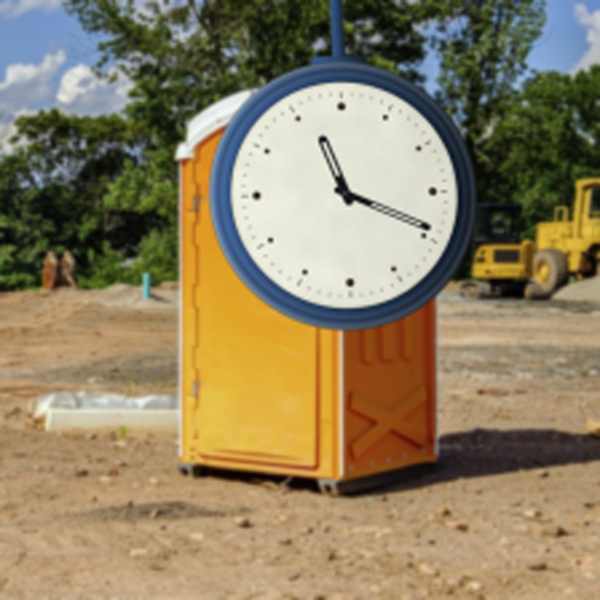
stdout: 11:19
